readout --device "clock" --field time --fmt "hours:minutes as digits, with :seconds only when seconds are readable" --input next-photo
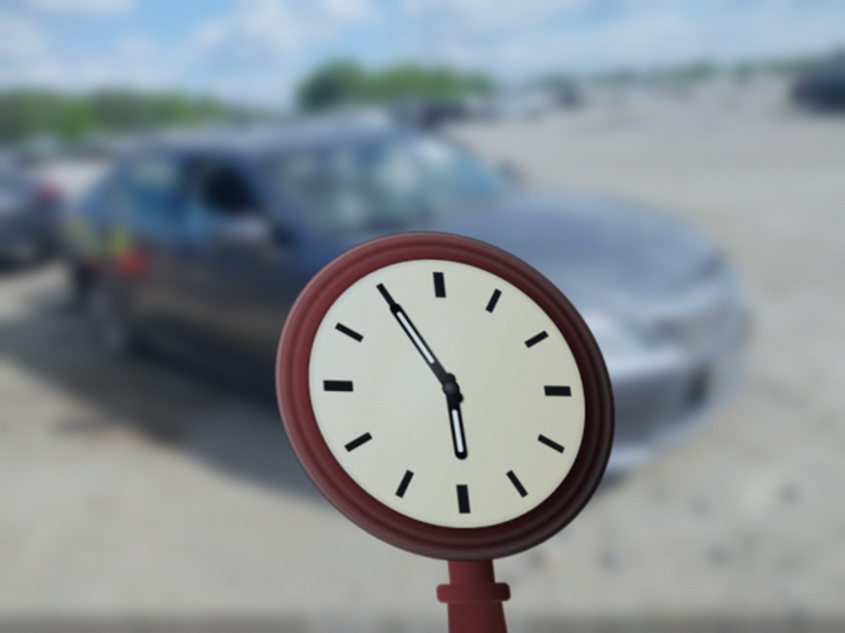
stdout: 5:55
